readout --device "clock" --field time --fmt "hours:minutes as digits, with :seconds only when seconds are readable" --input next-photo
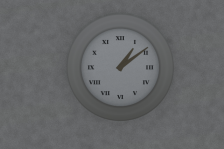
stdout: 1:09
